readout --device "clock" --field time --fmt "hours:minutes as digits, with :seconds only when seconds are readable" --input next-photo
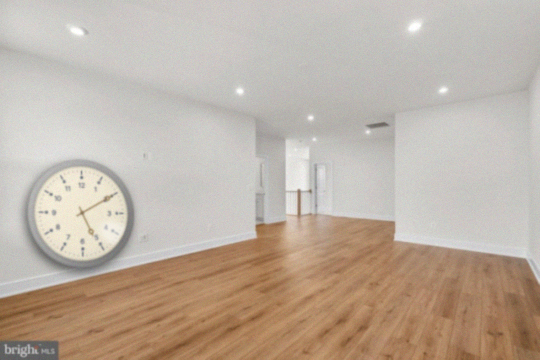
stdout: 5:10
